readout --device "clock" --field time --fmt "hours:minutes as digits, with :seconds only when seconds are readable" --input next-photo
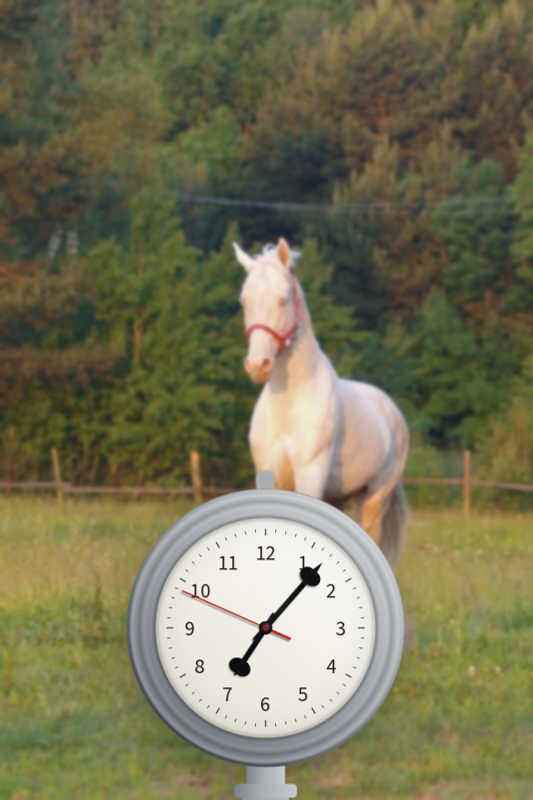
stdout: 7:06:49
